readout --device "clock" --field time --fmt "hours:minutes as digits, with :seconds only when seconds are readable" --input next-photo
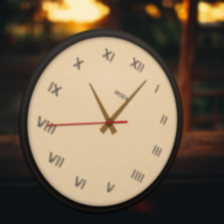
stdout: 10:02:40
